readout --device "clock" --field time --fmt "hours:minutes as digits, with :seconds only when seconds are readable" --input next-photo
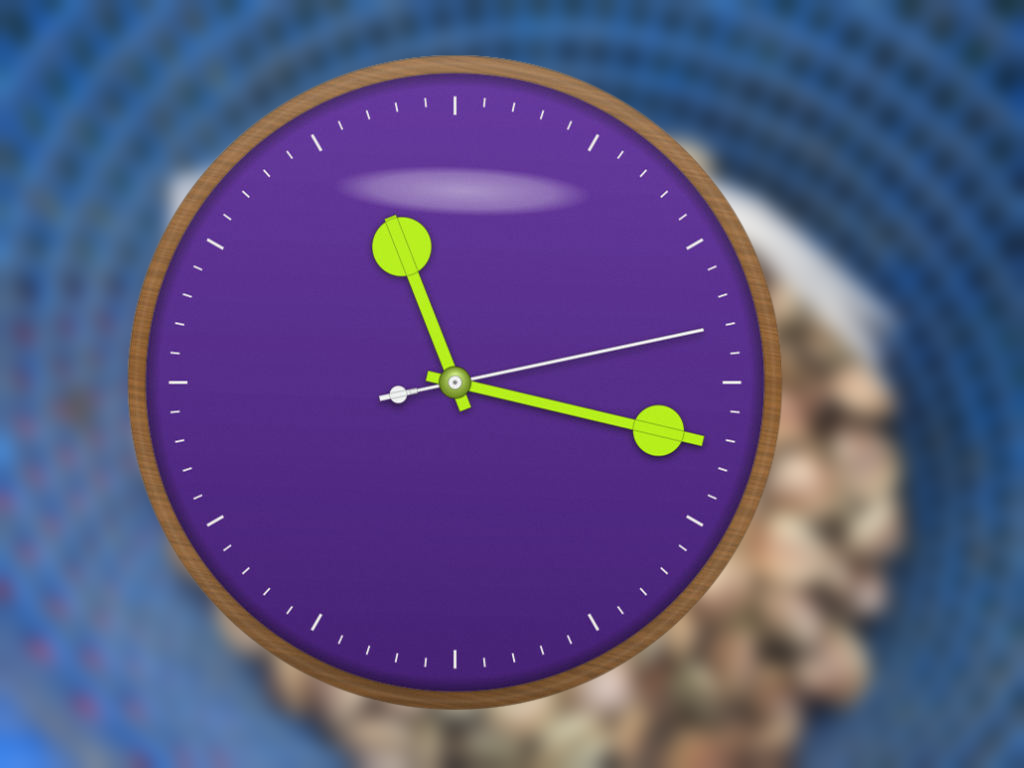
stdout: 11:17:13
